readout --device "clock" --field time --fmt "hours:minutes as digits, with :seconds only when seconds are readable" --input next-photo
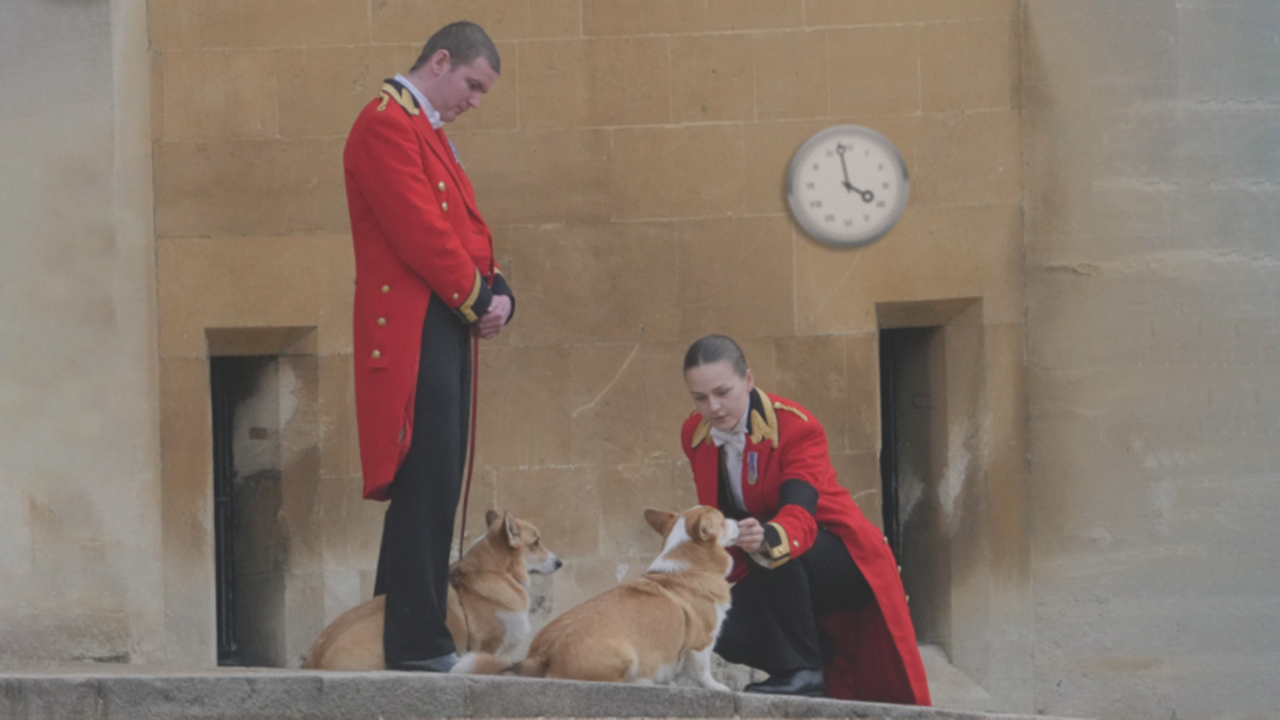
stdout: 3:58
